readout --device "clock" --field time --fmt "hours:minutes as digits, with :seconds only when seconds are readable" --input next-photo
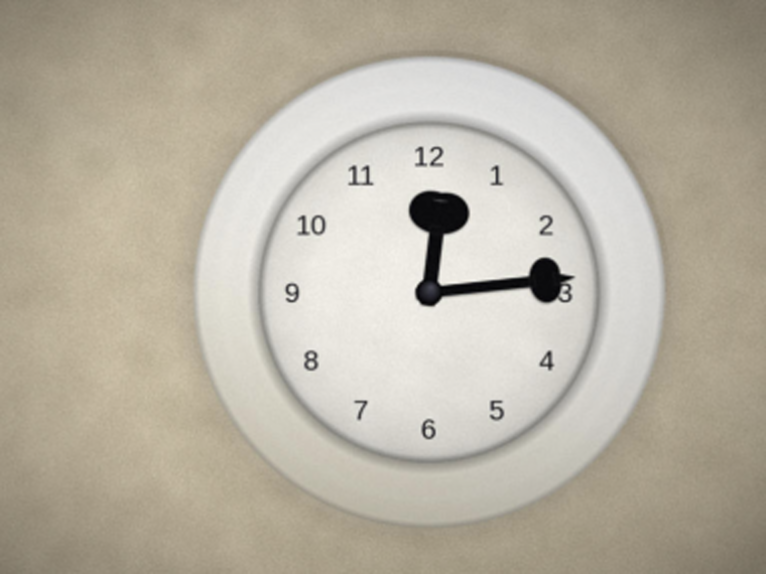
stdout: 12:14
